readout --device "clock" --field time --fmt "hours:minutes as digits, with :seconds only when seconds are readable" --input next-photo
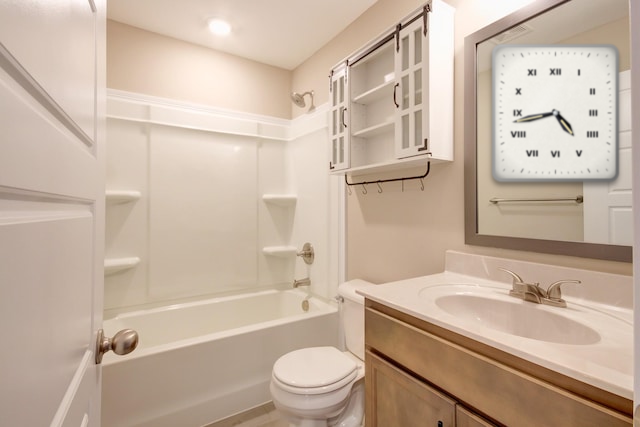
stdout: 4:43
